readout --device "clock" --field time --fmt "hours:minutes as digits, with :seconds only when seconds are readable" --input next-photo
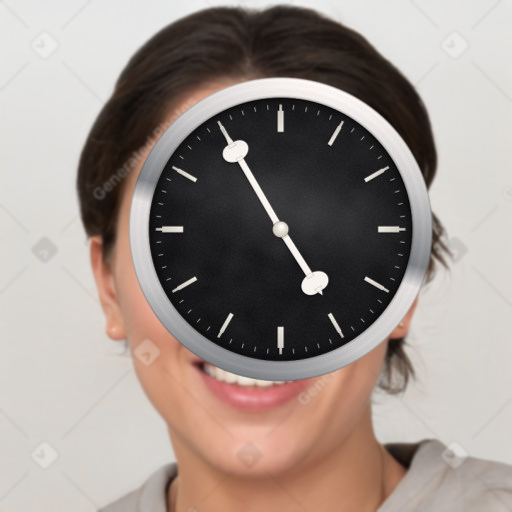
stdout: 4:55
